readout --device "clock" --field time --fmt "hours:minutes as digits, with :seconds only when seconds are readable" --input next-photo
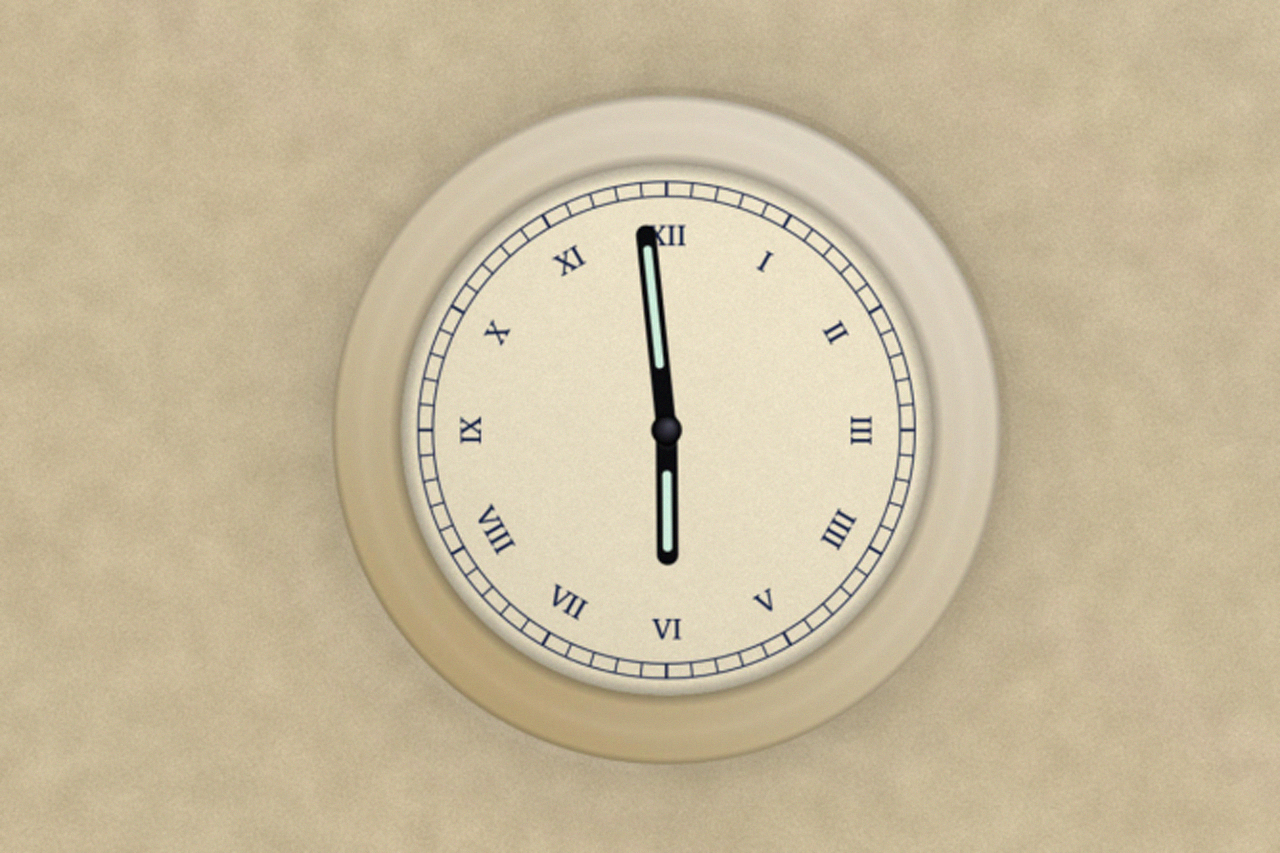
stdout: 5:59
